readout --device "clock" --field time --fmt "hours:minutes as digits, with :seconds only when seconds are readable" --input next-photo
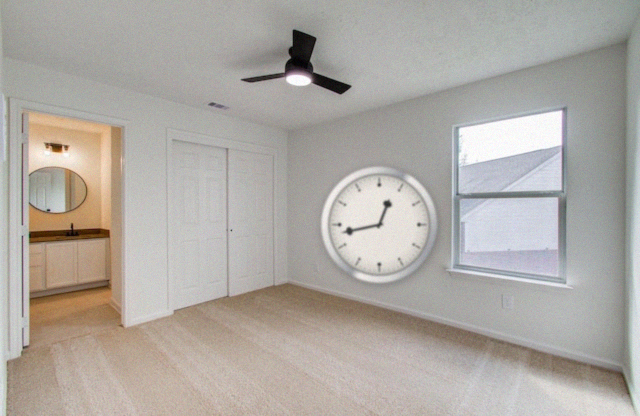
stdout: 12:43
